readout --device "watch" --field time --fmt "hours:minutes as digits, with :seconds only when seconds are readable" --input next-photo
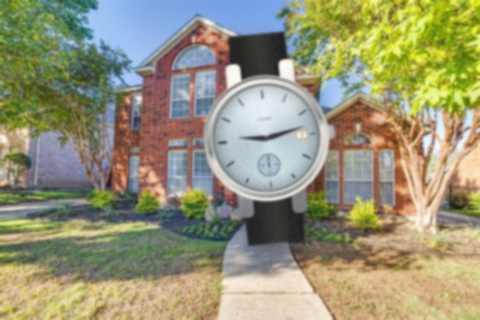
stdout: 9:13
